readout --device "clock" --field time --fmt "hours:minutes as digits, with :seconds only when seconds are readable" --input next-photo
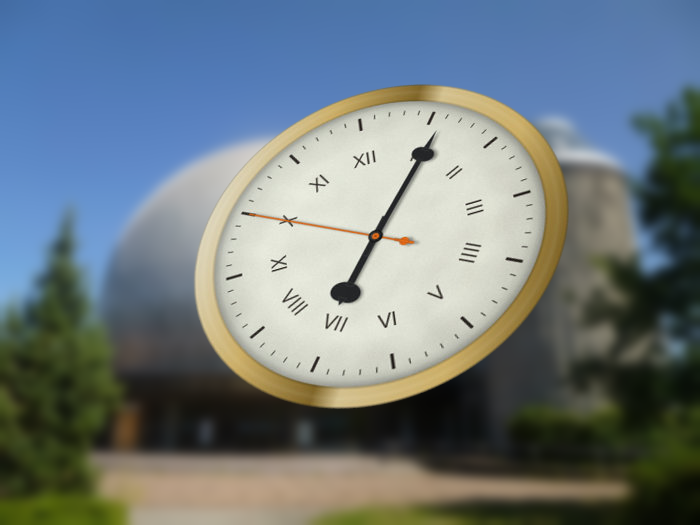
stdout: 7:05:50
